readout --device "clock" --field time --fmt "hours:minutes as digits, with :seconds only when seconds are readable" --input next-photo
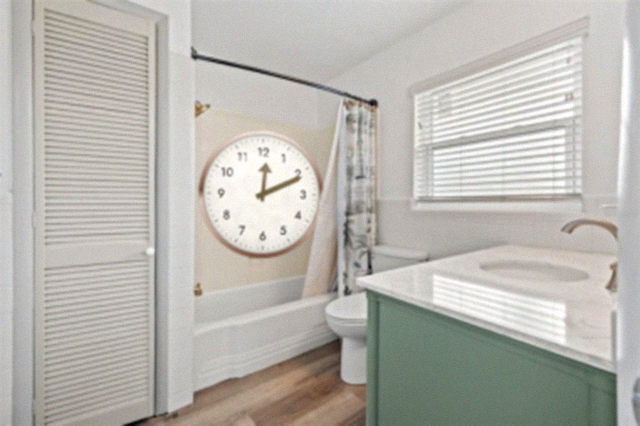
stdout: 12:11
